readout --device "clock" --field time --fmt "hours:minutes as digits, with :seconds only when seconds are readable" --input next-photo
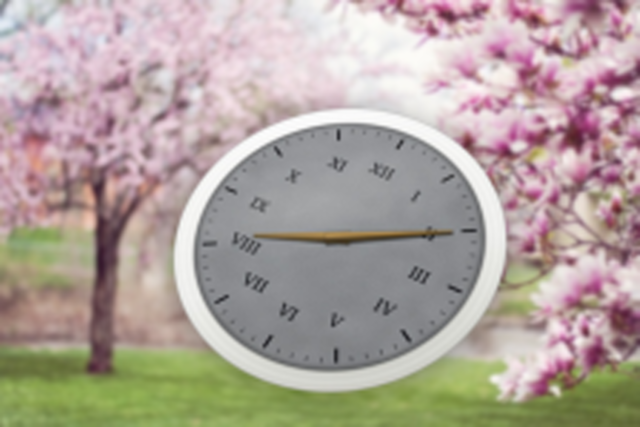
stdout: 8:10
